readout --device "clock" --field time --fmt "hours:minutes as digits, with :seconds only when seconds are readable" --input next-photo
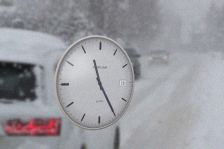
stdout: 11:25
